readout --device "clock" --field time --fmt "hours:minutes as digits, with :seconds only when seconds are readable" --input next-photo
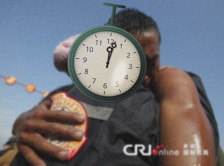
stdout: 12:02
